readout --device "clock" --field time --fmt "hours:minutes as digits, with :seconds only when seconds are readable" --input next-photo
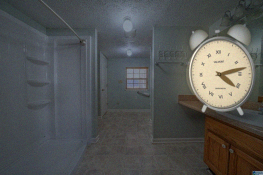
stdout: 4:13
